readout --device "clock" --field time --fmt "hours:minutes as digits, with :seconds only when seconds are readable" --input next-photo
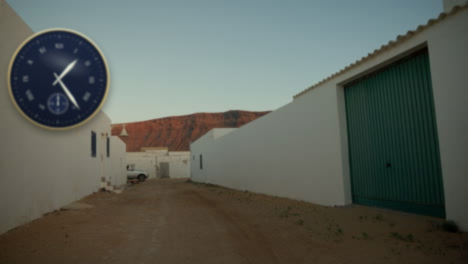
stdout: 1:24
